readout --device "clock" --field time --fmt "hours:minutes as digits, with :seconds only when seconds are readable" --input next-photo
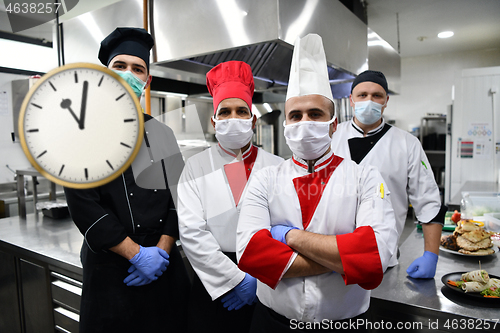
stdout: 11:02
